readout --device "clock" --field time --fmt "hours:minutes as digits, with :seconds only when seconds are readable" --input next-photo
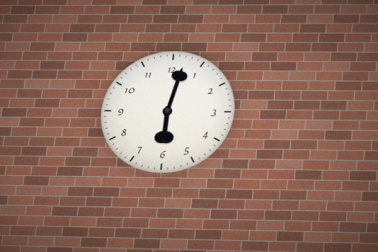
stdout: 6:02
